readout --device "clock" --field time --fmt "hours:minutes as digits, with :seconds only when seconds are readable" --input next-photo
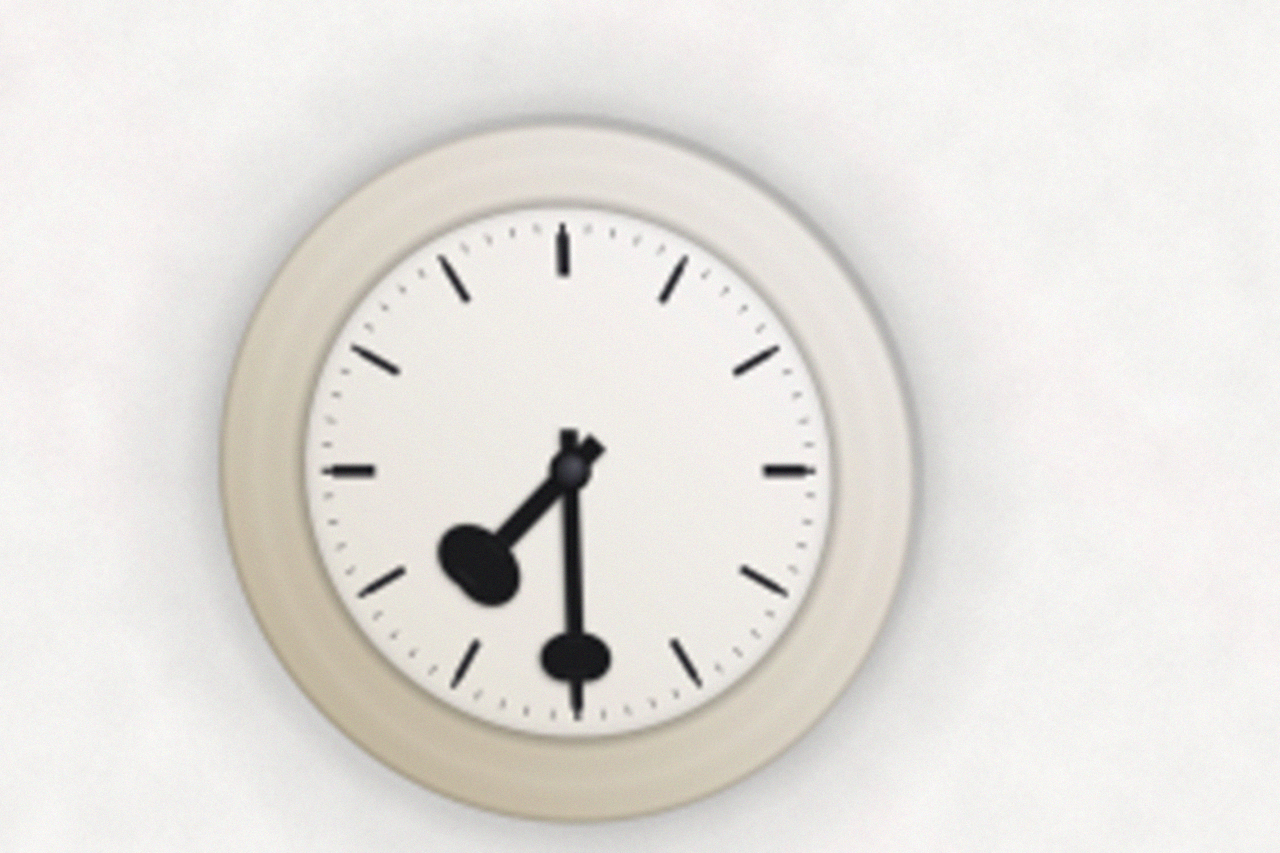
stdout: 7:30
